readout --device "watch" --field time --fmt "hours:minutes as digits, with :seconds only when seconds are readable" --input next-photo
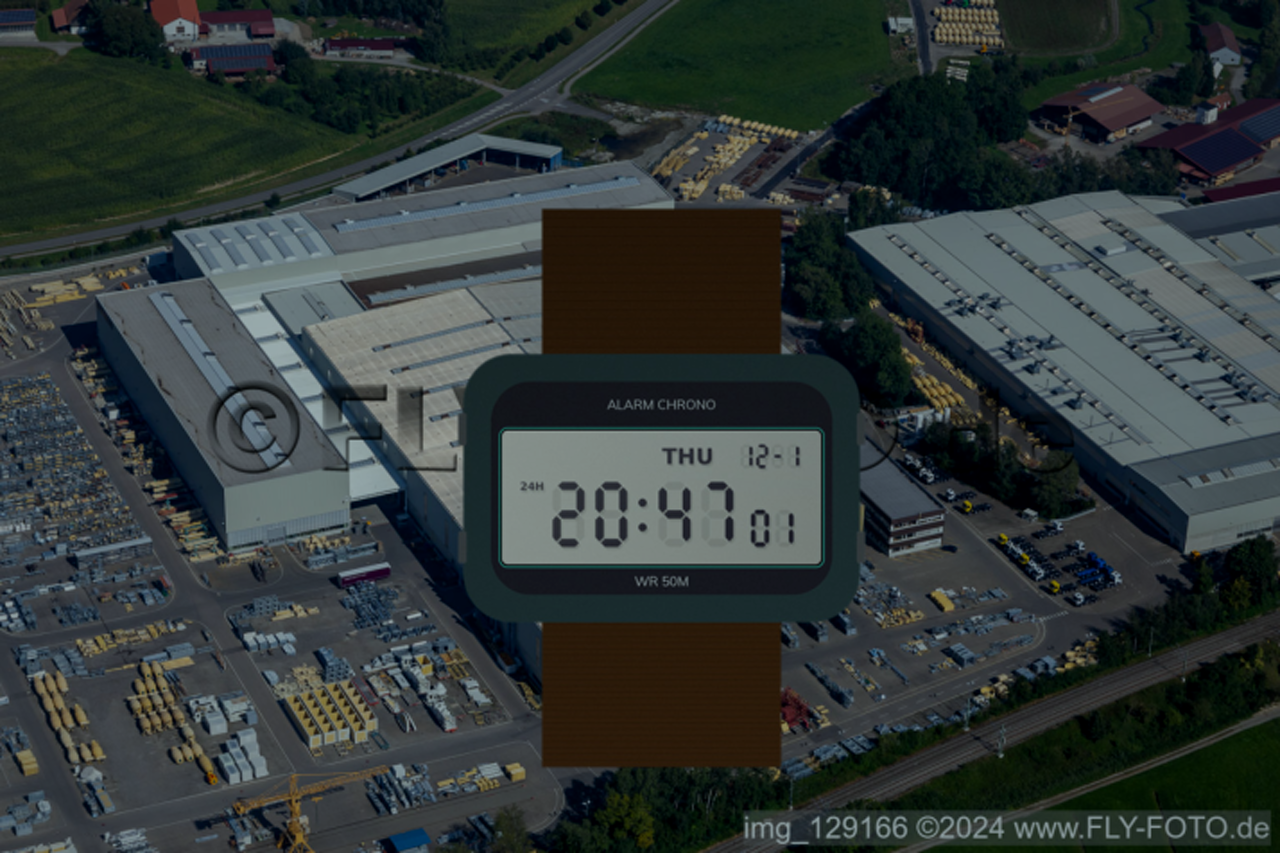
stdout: 20:47:01
